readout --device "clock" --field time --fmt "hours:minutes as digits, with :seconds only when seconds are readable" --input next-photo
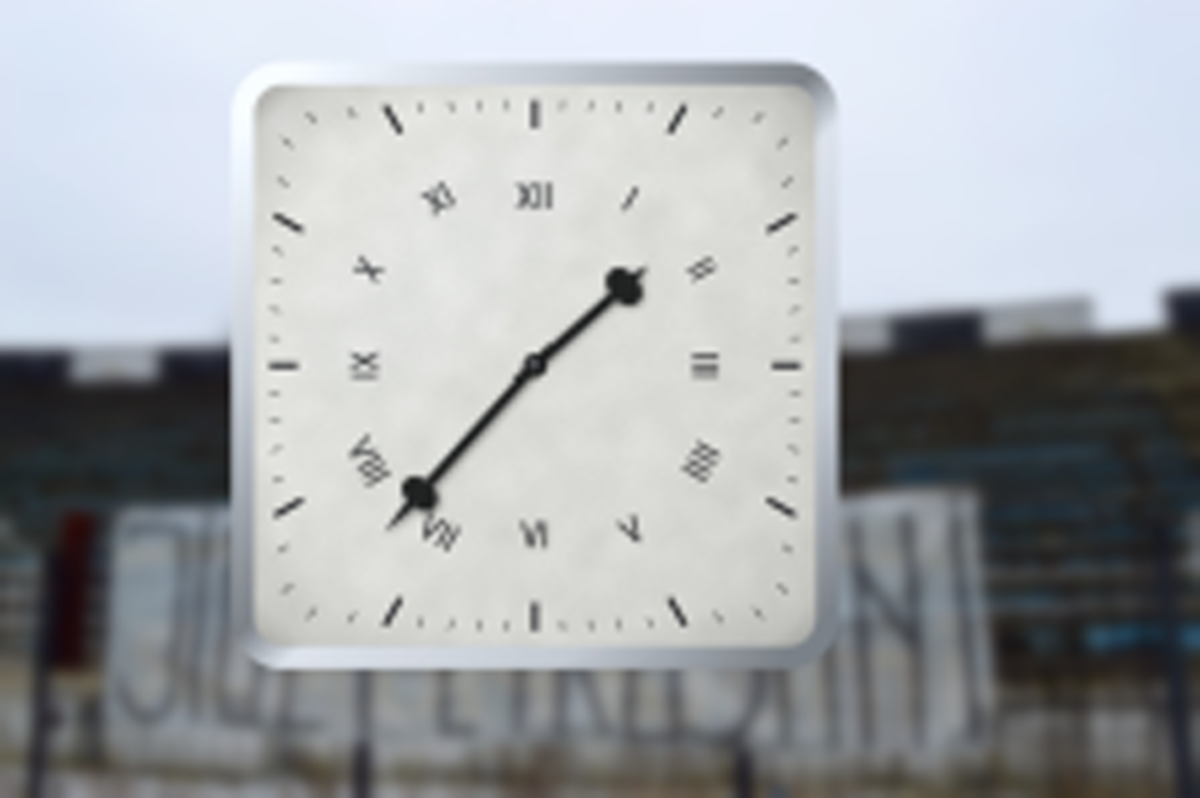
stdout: 1:37
